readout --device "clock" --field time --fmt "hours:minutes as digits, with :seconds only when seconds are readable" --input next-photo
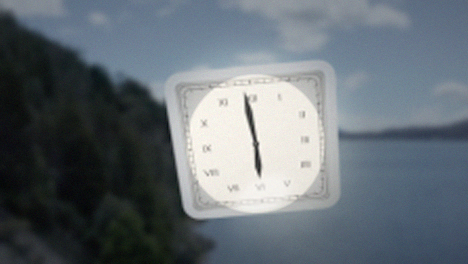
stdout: 5:59
